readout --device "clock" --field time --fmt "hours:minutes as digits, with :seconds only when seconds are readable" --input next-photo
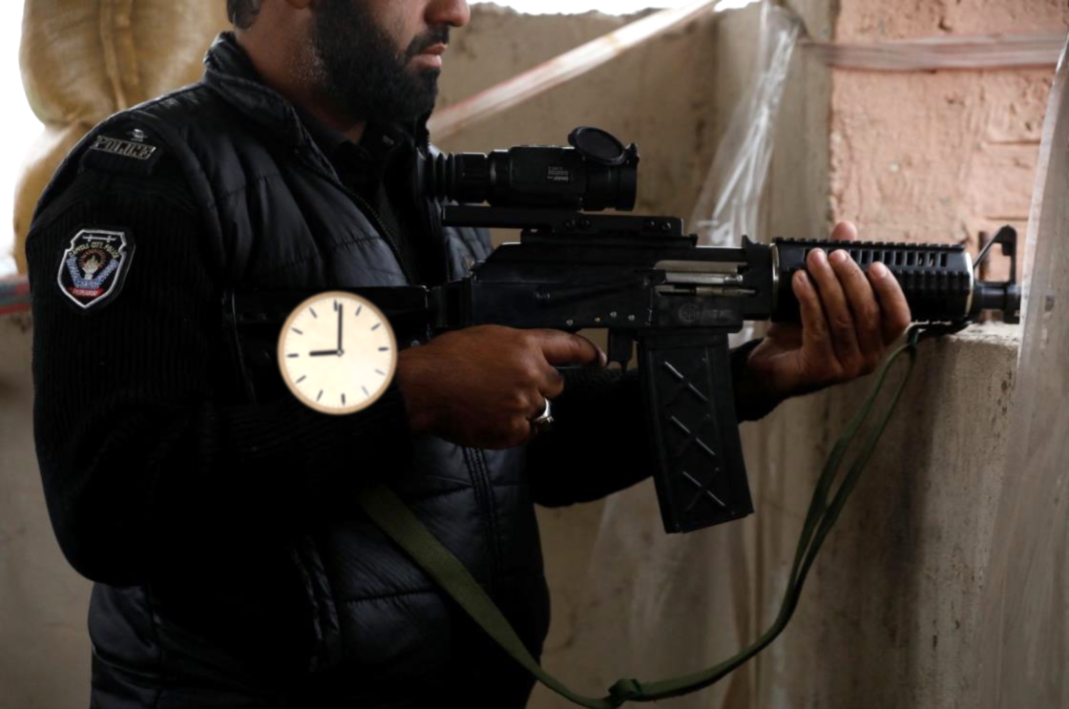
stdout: 9:01
